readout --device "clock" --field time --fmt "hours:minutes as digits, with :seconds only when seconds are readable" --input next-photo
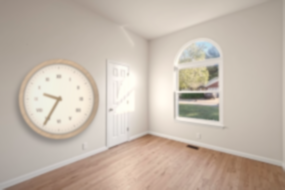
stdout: 9:35
